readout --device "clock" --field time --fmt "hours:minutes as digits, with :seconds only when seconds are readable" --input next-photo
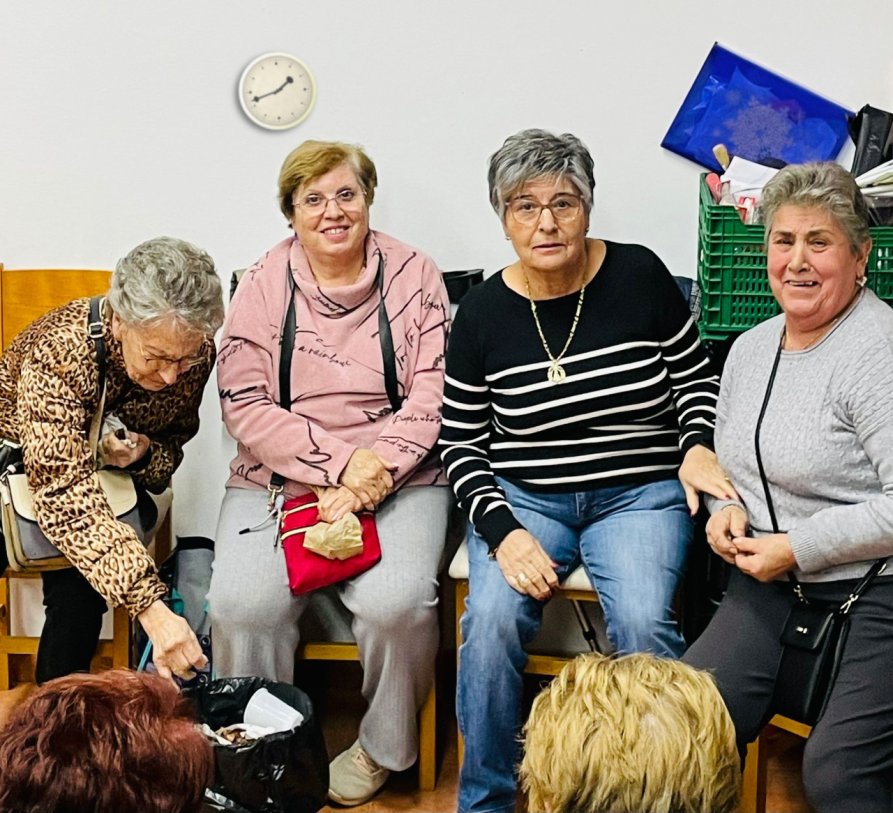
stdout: 1:42
